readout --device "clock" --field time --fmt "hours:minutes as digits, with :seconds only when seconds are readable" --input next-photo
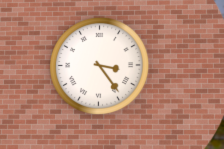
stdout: 3:24
